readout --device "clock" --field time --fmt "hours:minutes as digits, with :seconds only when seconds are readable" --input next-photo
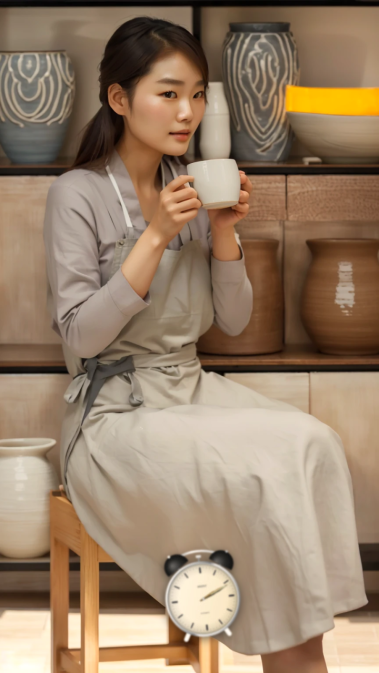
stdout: 2:11
